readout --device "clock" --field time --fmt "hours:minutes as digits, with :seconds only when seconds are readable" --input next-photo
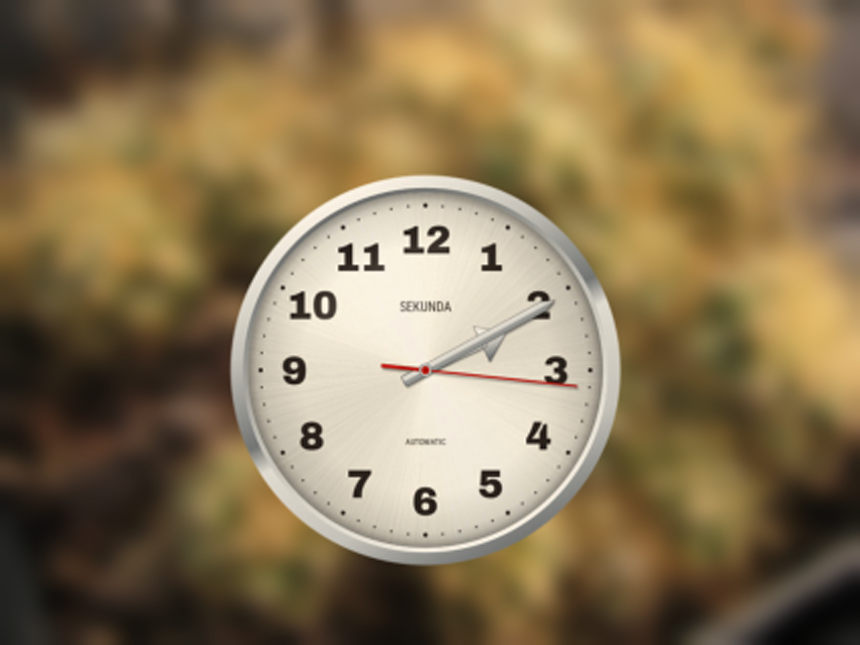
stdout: 2:10:16
